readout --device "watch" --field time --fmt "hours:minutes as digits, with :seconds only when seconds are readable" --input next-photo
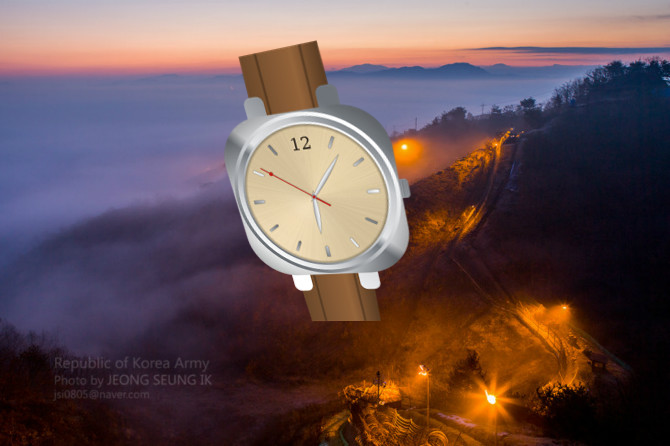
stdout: 6:06:51
